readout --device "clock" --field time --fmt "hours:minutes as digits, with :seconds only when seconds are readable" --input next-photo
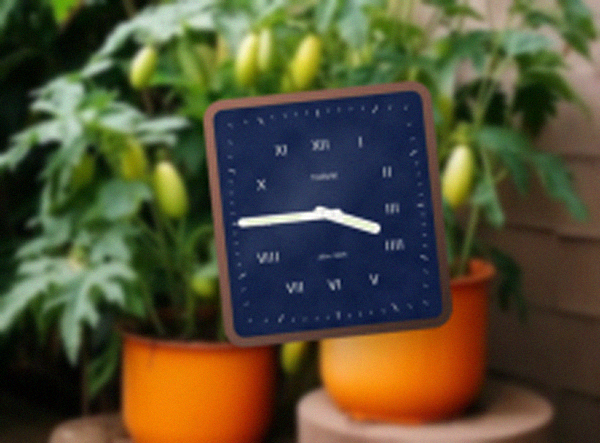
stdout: 3:45
